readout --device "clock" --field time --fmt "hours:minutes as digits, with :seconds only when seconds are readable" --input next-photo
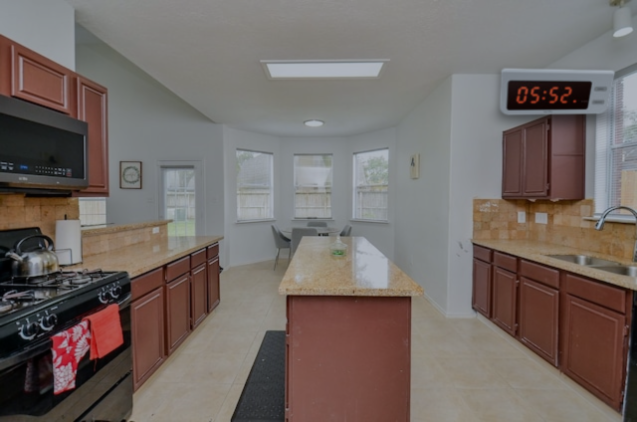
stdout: 5:52
